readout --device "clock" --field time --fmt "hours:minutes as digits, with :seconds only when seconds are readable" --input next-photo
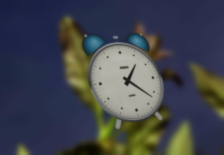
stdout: 1:22
